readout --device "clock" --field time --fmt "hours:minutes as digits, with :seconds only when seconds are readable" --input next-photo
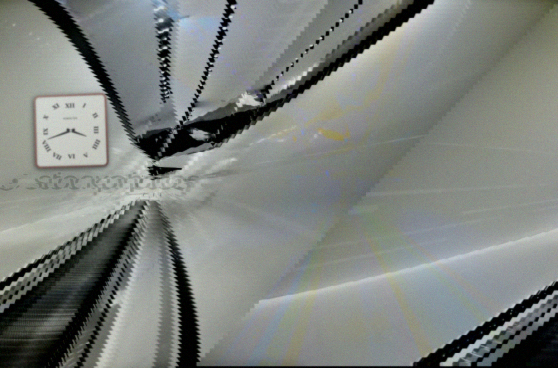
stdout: 3:42
